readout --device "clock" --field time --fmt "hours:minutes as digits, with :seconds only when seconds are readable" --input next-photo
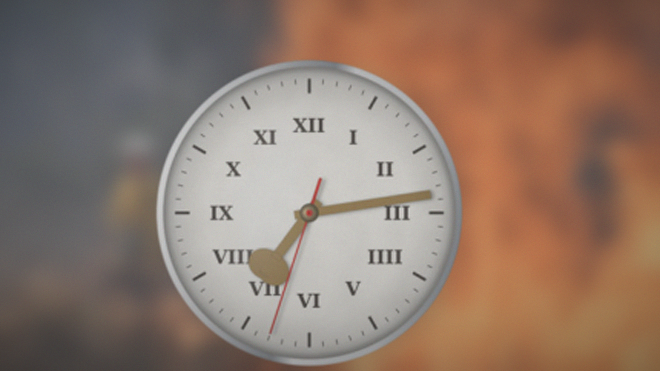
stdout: 7:13:33
